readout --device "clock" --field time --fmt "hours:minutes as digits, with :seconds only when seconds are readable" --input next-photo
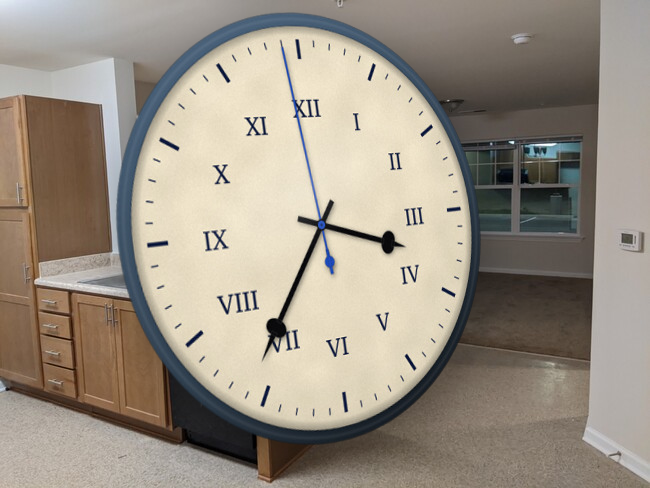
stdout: 3:35:59
